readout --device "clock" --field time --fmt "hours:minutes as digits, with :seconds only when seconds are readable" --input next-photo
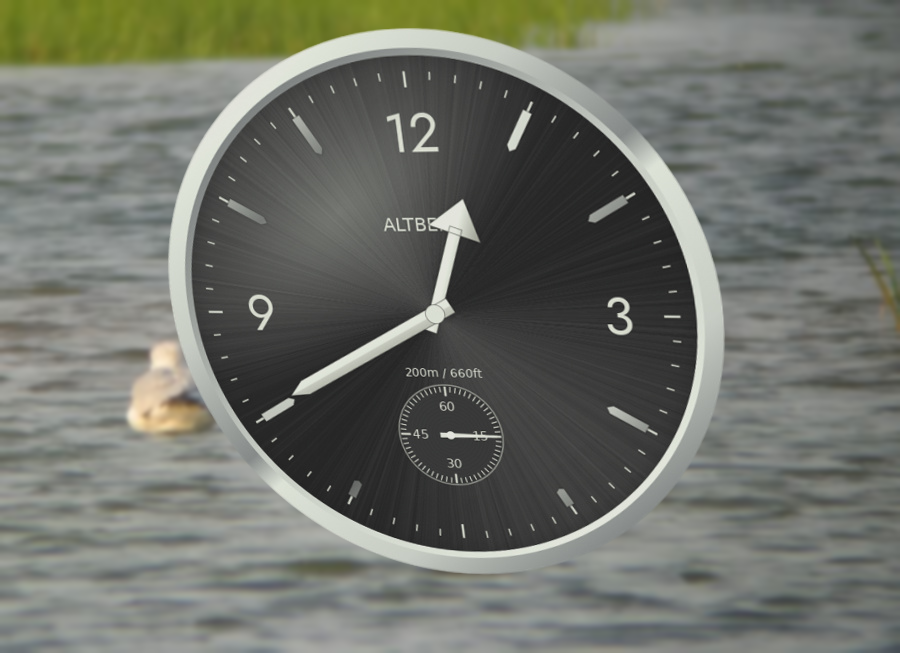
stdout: 12:40:15
